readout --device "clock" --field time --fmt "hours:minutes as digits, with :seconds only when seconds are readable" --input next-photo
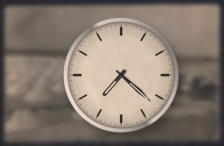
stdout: 7:22
